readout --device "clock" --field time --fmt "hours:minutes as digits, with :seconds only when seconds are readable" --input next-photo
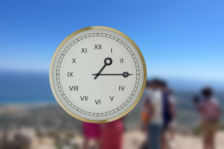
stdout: 1:15
